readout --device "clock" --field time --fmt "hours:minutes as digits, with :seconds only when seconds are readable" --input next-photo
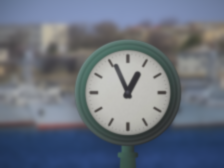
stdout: 12:56
